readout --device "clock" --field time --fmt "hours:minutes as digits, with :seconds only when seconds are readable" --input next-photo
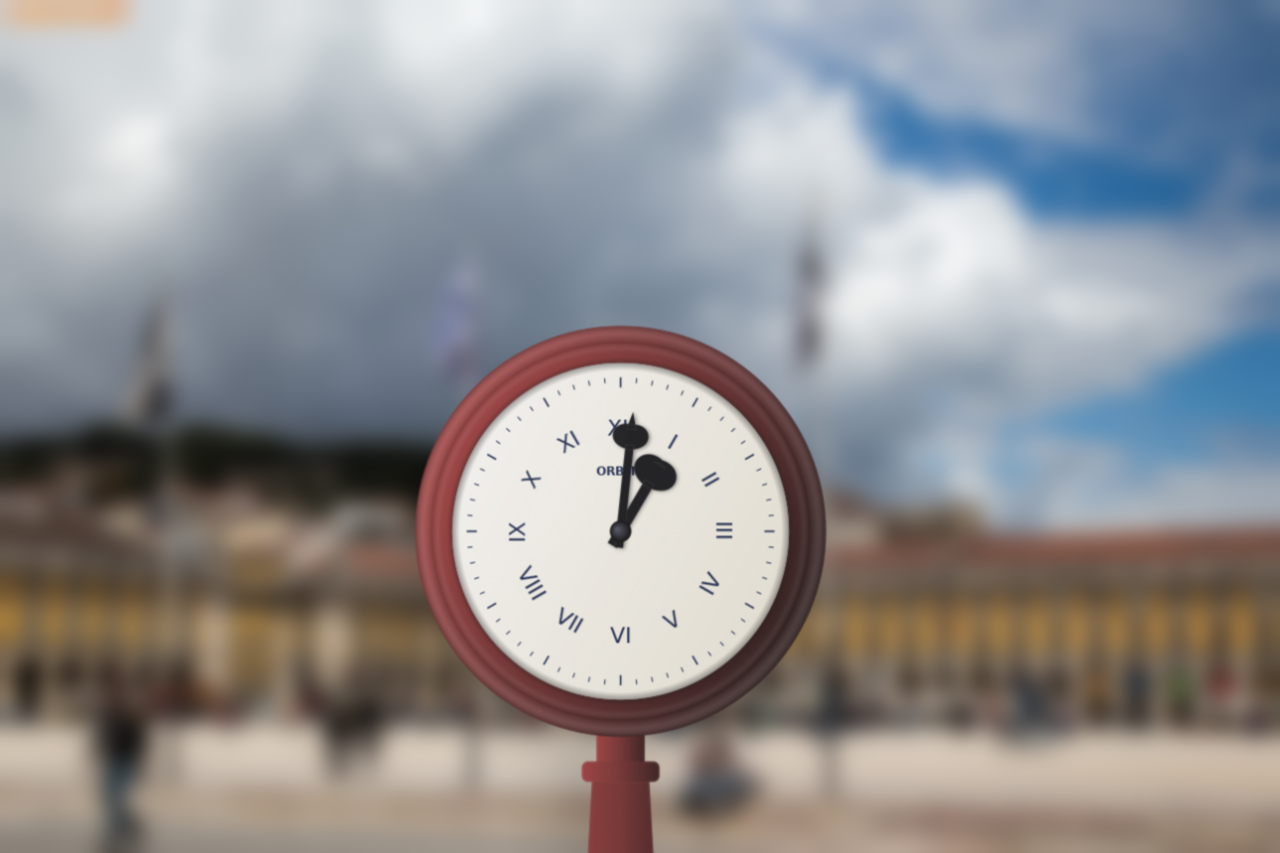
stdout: 1:01
